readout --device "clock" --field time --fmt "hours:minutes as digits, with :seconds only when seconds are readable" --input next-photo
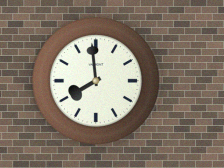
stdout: 7:59
